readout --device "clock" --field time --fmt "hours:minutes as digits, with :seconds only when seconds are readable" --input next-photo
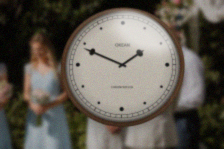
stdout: 1:49
